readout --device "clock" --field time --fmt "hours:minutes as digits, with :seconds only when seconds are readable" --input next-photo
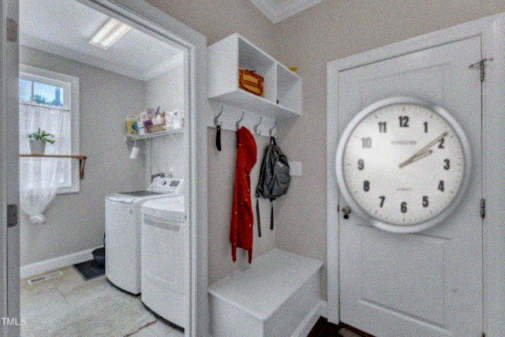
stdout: 2:09
